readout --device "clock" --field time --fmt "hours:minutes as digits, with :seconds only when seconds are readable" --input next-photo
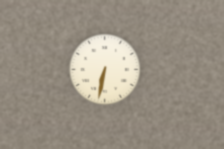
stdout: 6:32
